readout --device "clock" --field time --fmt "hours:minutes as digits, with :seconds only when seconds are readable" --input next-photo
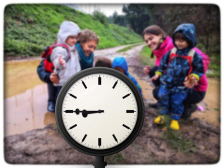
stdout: 8:45
